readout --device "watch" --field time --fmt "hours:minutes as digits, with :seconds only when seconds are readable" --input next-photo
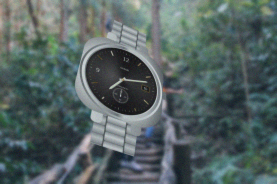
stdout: 7:12
